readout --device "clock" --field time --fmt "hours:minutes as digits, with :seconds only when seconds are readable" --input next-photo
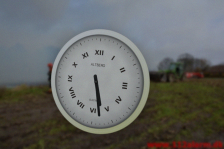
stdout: 5:28
